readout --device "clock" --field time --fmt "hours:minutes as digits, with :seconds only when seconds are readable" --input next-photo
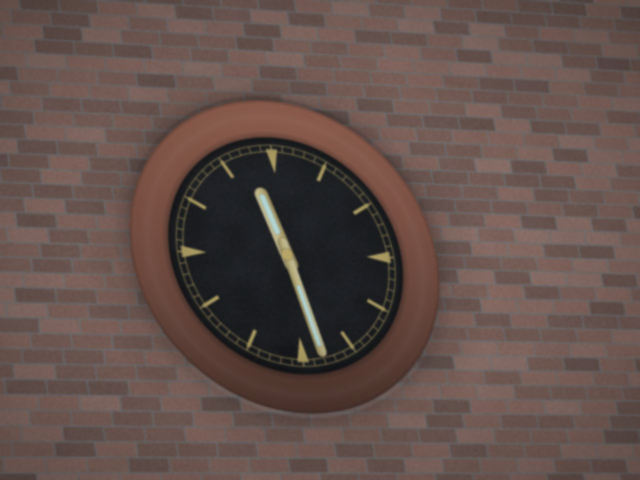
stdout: 11:28
